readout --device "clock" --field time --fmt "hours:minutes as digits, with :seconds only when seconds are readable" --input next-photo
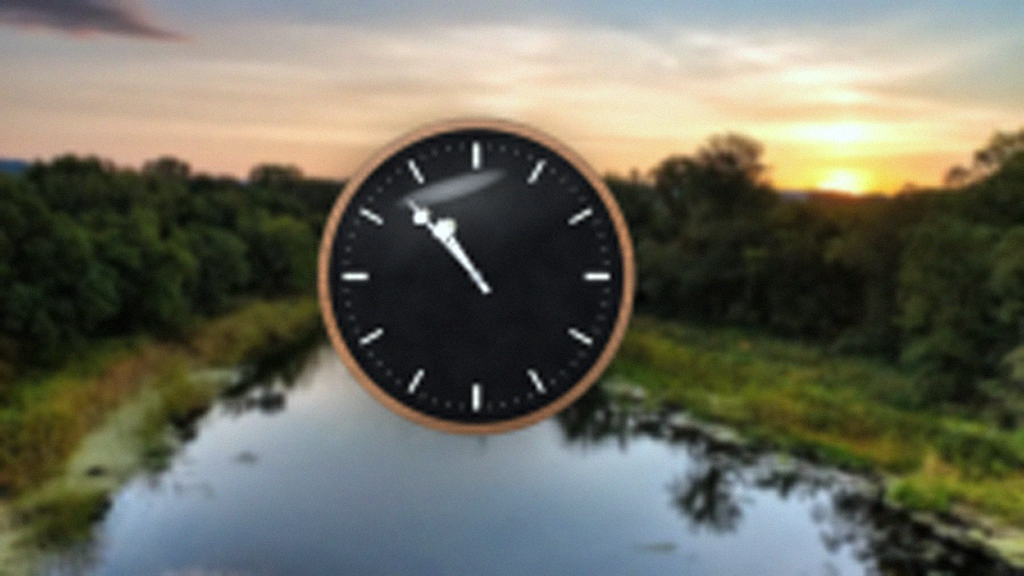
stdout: 10:53
